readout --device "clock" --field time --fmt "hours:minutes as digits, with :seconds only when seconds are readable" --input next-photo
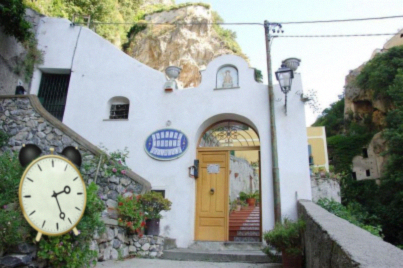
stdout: 2:27
